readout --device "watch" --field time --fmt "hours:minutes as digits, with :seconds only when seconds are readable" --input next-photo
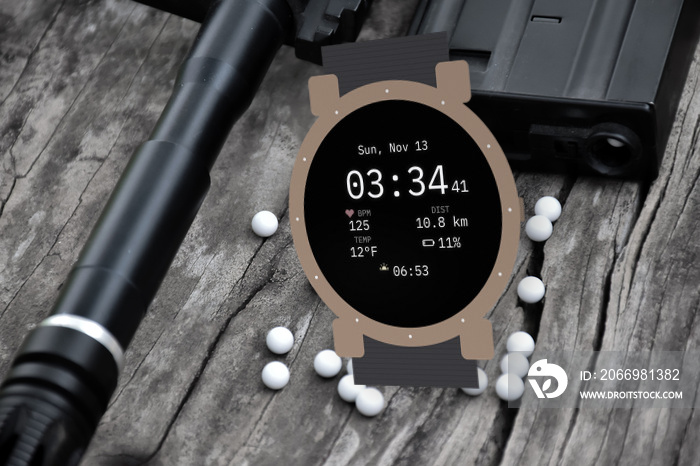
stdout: 3:34:41
